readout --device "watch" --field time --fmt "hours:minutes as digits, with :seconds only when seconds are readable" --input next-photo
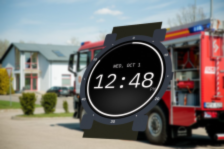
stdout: 12:48
